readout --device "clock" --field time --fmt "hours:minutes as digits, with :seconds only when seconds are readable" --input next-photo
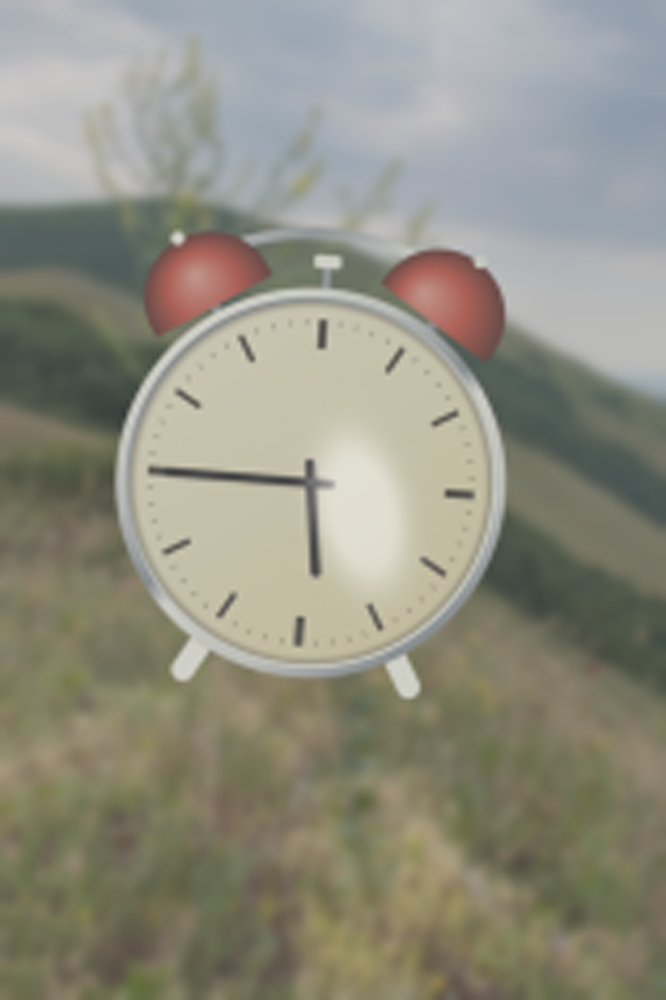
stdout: 5:45
